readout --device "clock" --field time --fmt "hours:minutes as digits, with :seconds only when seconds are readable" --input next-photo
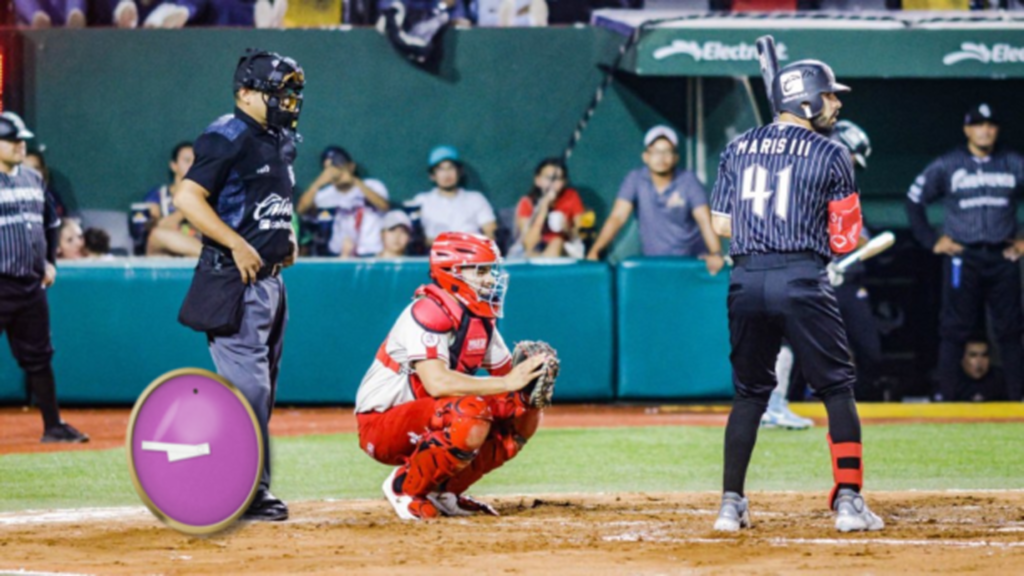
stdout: 8:46
